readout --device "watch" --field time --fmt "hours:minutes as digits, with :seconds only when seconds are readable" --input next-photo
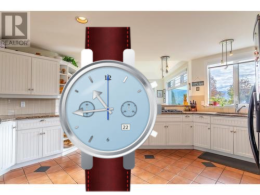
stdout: 10:44
